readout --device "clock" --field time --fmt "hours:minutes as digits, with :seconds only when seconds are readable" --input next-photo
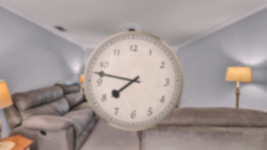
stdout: 7:47
